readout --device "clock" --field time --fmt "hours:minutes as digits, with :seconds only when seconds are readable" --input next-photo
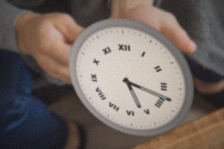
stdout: 5:18
